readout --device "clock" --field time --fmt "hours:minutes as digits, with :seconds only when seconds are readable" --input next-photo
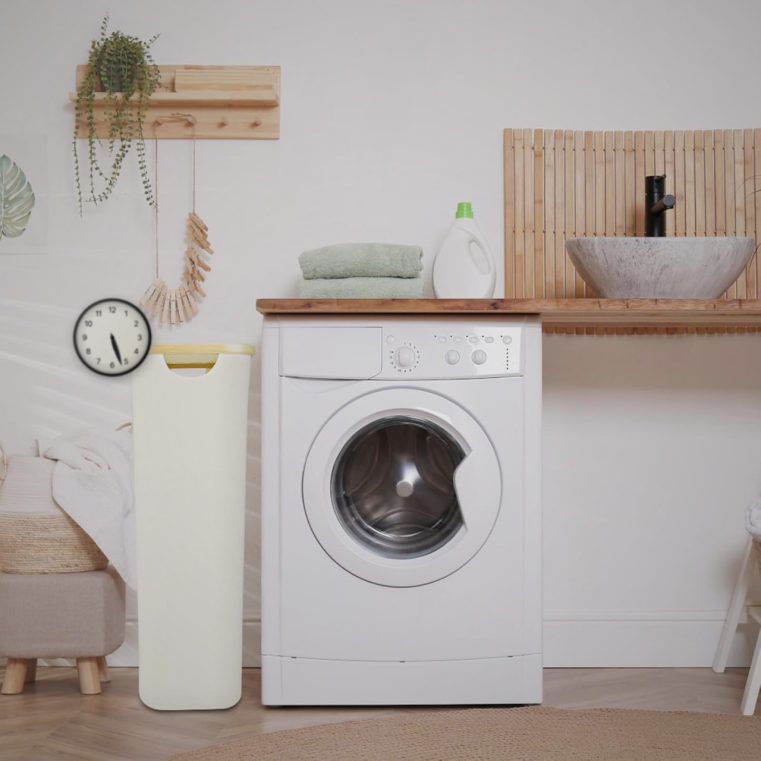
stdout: 5:27
